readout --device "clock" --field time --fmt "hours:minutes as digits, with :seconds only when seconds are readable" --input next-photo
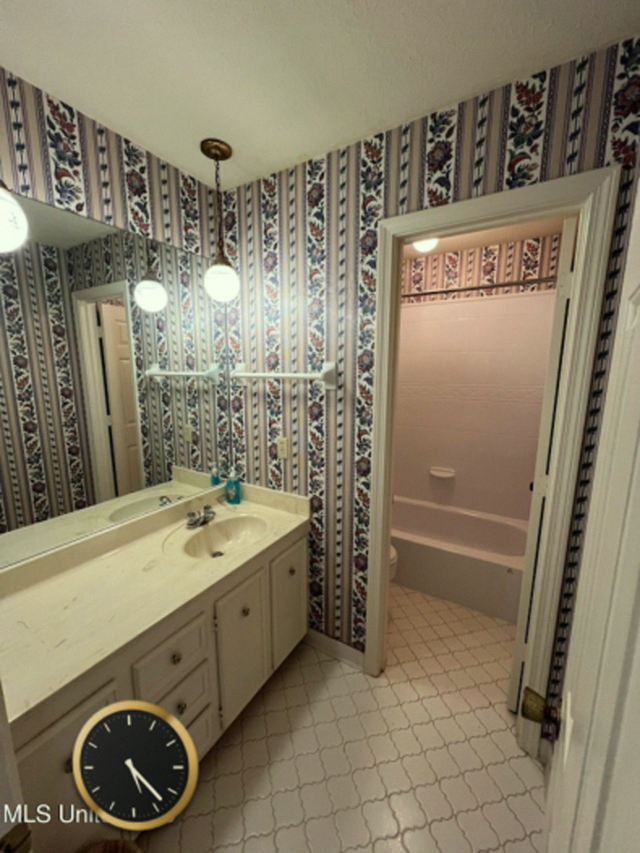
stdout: 5:23
